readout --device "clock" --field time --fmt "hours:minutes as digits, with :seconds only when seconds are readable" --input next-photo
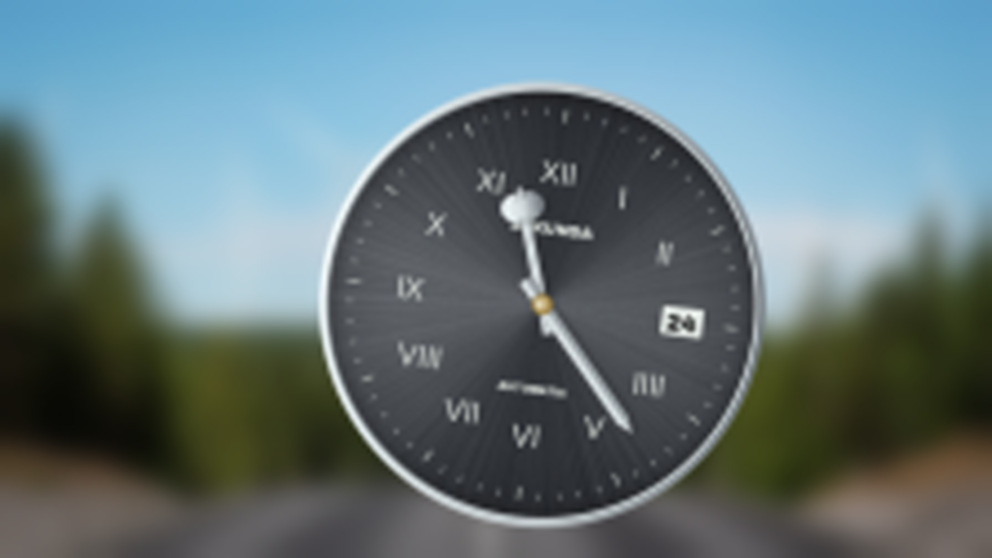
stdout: 11:23
